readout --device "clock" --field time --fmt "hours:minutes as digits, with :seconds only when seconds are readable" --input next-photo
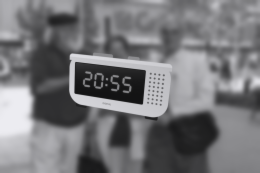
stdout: 20:55
